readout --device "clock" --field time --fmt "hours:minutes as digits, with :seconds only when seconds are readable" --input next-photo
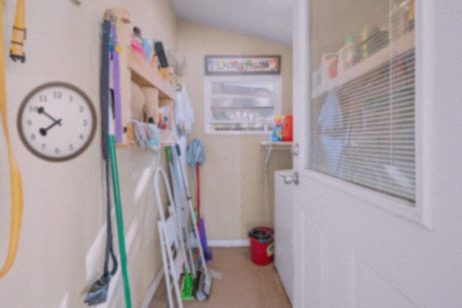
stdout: 7:51
